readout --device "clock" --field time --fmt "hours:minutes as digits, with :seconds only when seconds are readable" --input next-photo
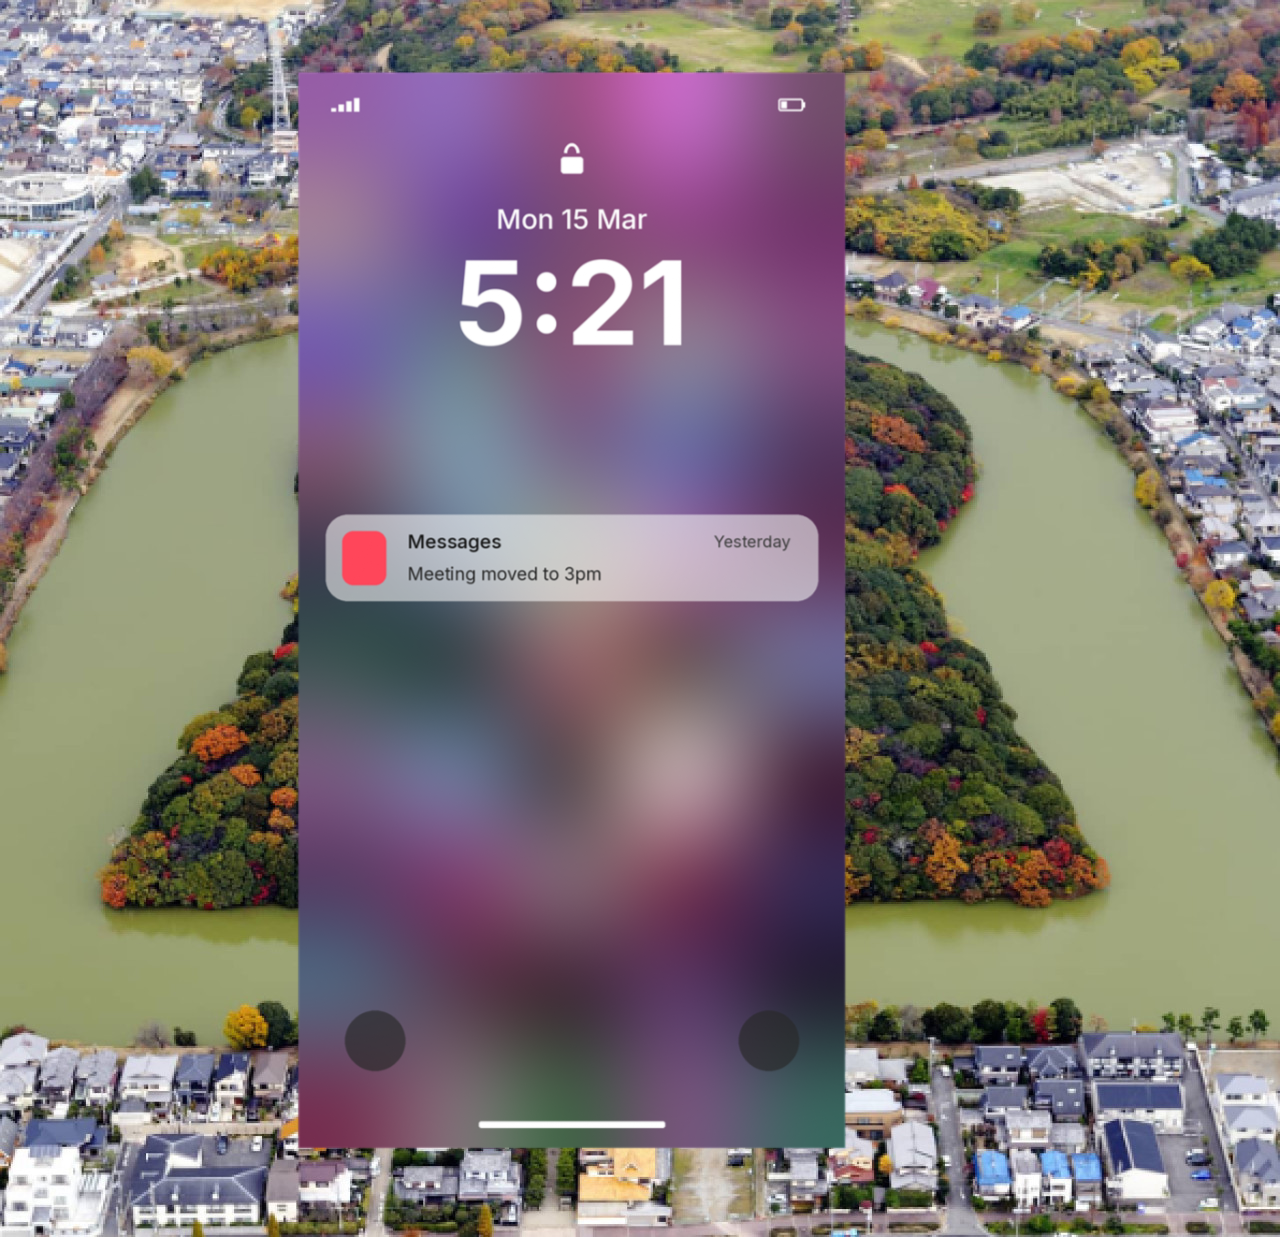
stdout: 5:21
